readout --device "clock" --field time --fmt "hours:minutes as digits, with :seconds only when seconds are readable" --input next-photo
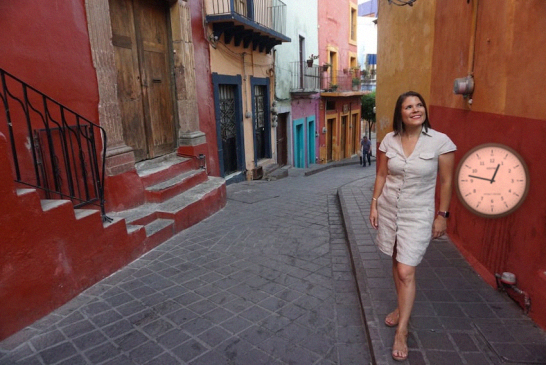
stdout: 12:47
